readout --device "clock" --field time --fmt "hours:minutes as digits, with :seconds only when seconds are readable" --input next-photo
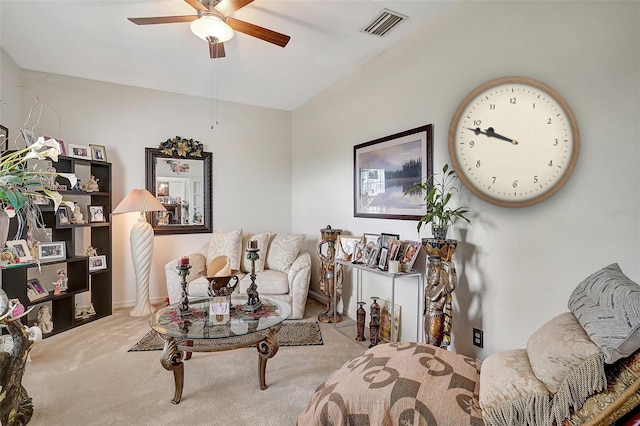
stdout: 9:48
